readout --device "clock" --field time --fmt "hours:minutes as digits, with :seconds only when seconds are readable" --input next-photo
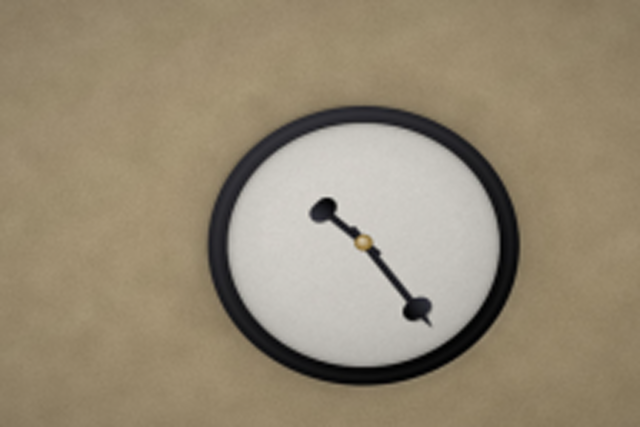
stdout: 10:24
